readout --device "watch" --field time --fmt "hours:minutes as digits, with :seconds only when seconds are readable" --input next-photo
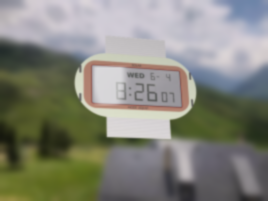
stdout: 8:26:07
